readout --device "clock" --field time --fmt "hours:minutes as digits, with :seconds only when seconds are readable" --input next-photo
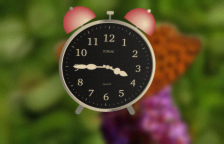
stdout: 3:45
